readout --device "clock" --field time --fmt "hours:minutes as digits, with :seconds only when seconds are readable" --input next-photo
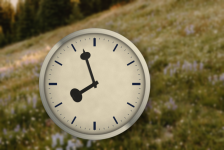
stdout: 7:57
